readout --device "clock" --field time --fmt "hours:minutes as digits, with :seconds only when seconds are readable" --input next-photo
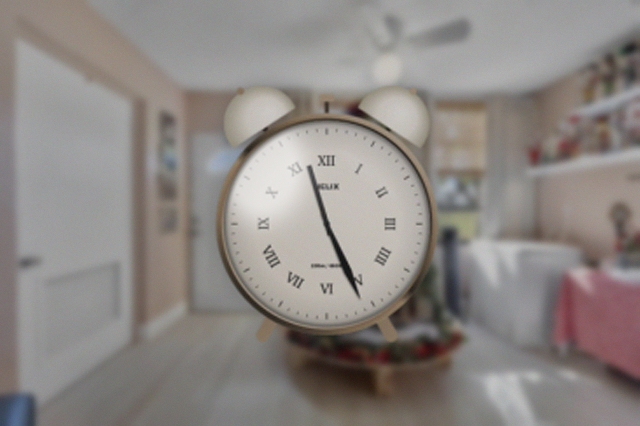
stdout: 11:26
